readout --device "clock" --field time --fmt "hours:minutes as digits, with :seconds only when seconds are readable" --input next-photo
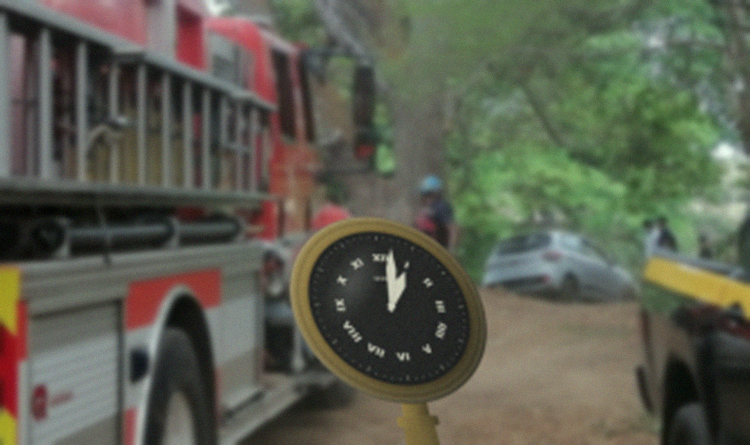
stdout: 1:02
